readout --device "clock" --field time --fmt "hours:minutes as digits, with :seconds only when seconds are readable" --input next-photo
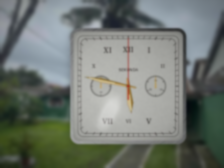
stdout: 5:47
